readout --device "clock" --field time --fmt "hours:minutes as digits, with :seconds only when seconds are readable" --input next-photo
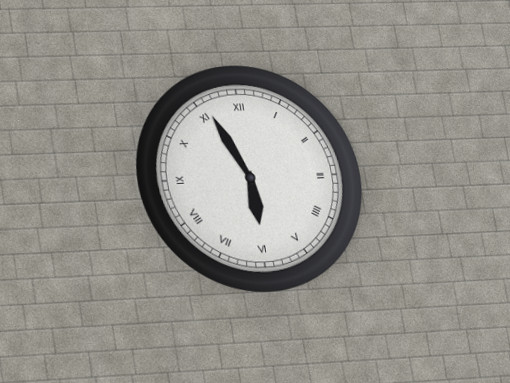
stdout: 5:56
